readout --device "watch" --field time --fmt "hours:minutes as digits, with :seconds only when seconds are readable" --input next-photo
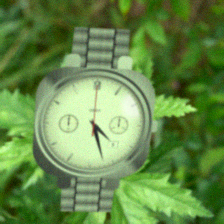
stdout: 4:27
